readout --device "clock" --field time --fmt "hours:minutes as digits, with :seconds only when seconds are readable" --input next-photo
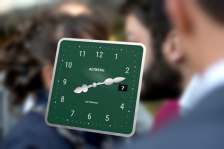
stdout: 8:12
